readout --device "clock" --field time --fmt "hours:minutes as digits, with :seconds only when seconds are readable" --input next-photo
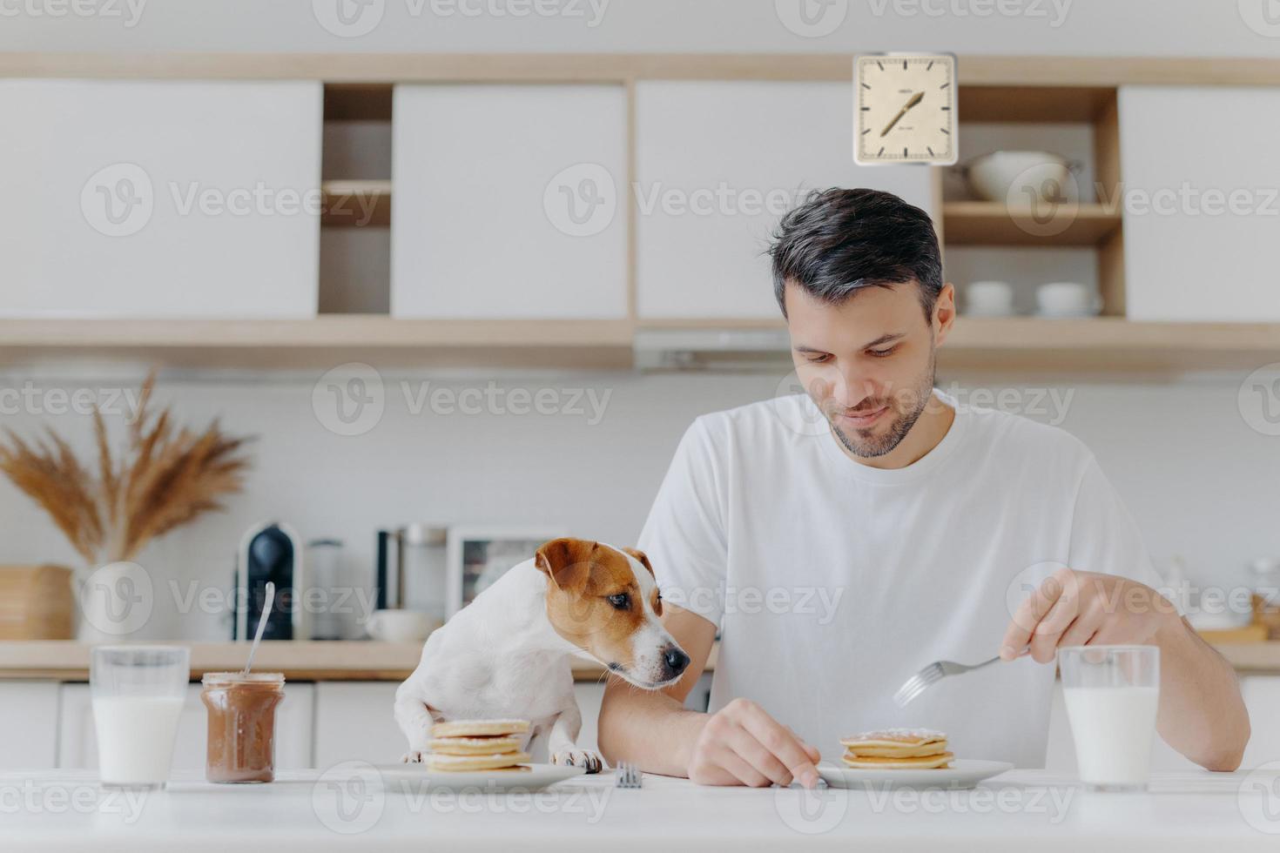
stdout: 1:37
